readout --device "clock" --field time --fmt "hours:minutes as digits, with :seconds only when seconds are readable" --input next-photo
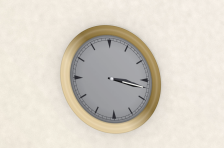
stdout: 3:17
